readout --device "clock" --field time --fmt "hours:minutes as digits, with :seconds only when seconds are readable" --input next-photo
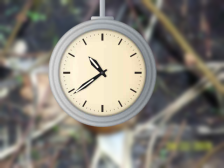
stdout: 10:39
